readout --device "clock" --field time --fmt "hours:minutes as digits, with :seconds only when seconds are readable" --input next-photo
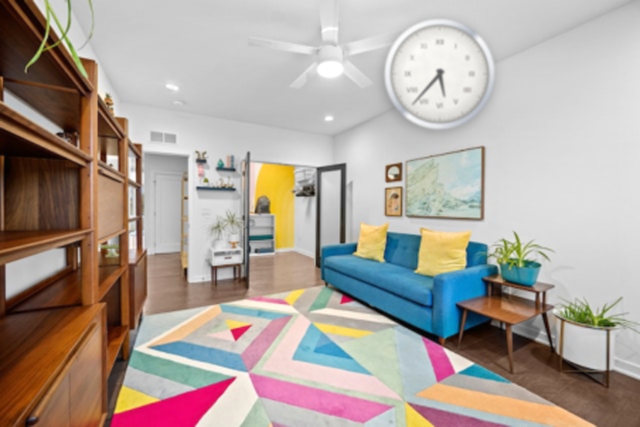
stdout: 5:37
